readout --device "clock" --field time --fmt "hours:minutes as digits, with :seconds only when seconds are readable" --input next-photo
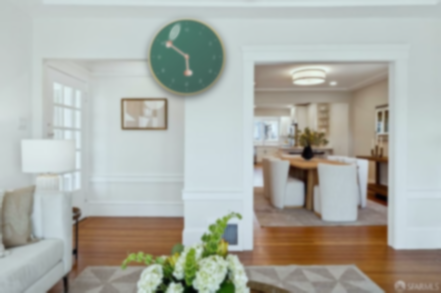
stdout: 5:51
